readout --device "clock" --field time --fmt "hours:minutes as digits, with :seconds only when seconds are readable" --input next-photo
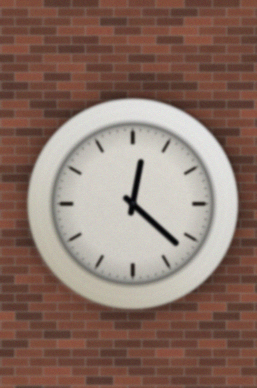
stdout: 12:22
